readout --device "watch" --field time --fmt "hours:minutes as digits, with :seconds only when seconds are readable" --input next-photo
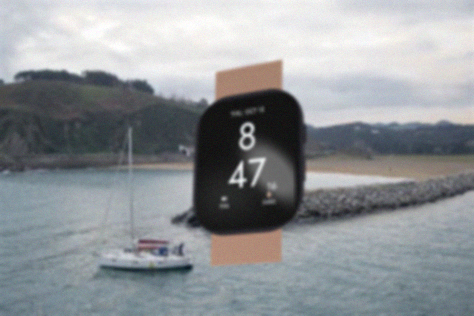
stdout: 8:47
